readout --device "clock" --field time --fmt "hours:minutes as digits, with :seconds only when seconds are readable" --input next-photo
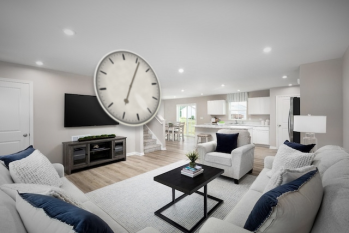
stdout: 7:06
